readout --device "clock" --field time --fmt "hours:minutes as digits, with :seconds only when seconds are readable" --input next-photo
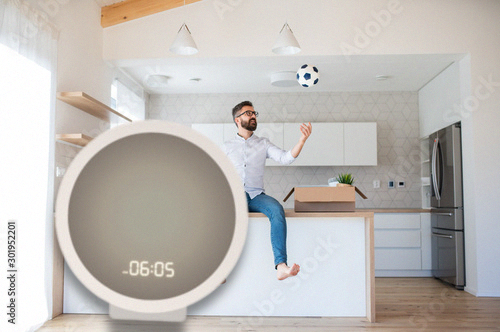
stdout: 6:05
